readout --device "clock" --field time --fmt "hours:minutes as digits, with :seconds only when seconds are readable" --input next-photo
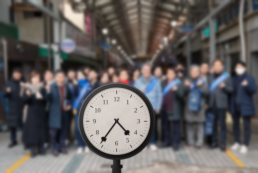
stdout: 4:36
